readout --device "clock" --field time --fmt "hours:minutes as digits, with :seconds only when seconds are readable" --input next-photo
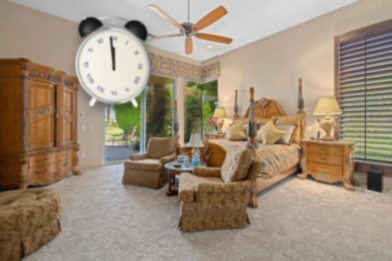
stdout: 11:59
